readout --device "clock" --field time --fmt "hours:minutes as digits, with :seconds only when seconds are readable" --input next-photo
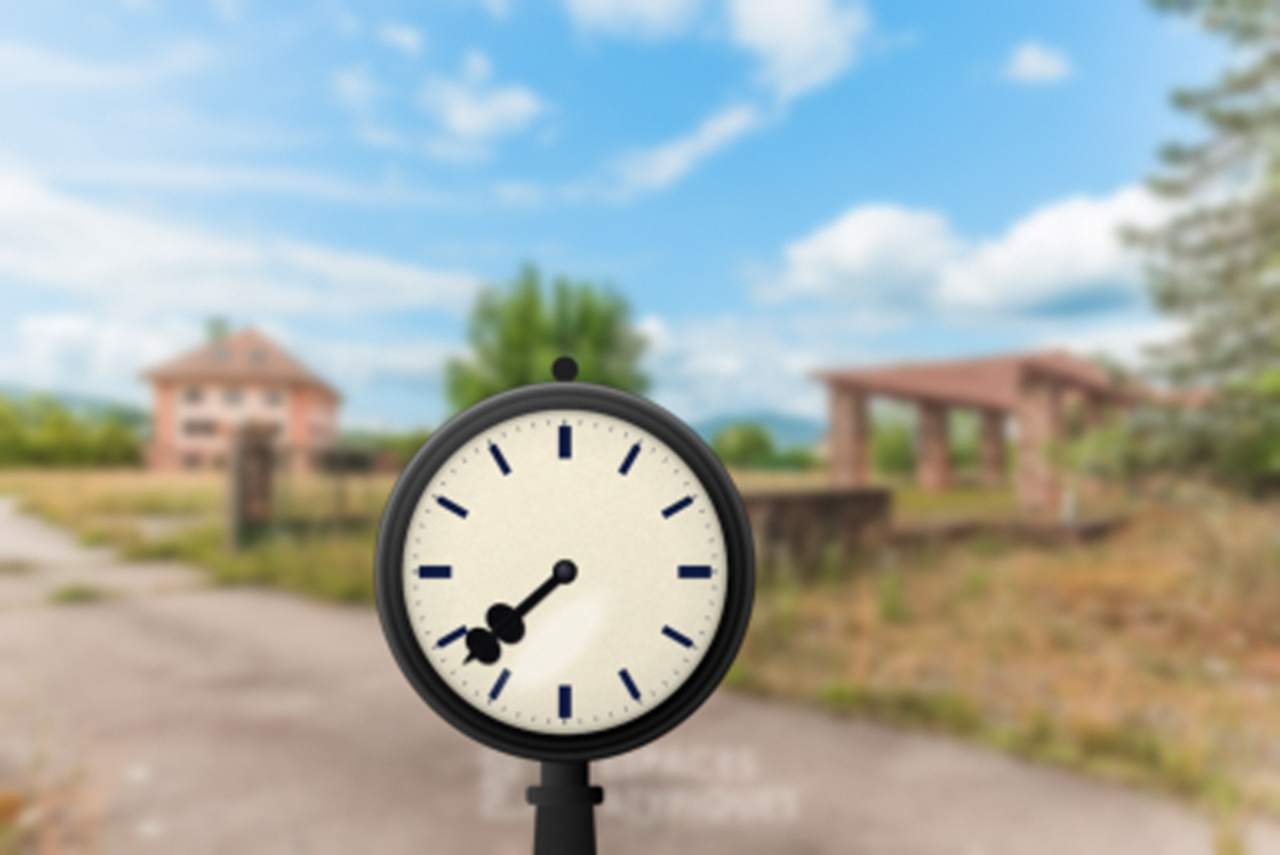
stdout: 7:38
